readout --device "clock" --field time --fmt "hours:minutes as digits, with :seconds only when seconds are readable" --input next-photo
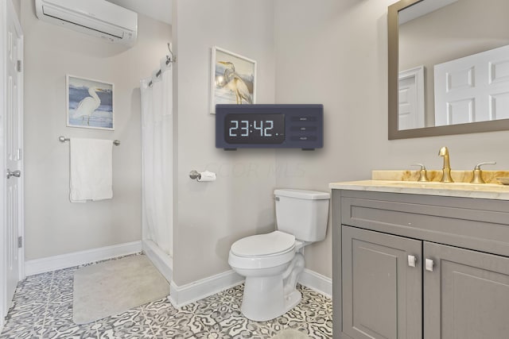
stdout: 23:42
